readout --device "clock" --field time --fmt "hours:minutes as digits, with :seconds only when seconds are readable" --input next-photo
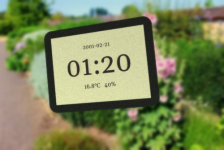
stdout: 1:20
